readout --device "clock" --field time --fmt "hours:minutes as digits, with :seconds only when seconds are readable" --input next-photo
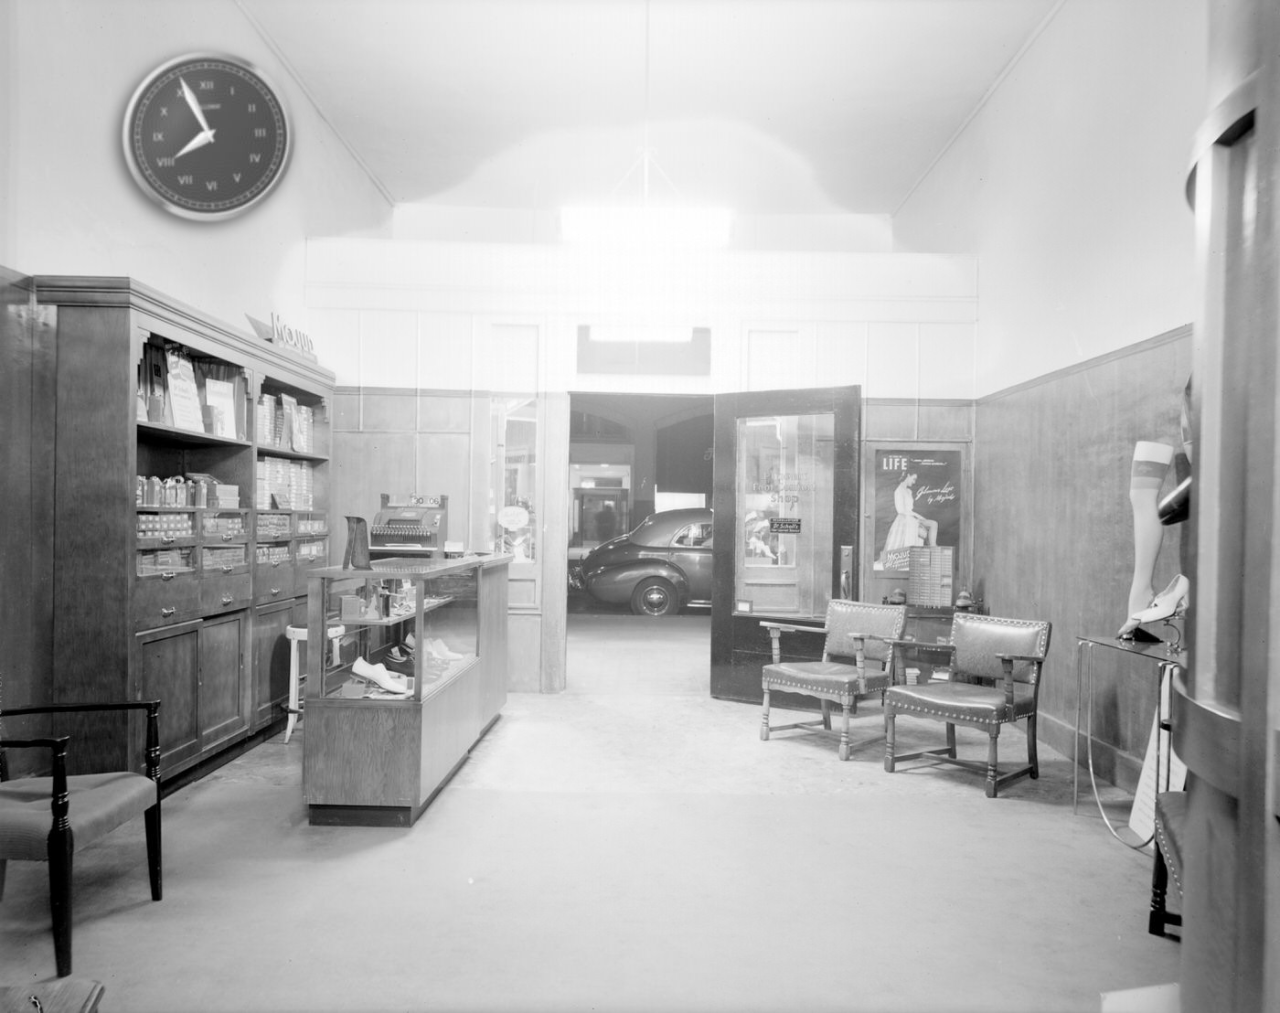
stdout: 7:56
